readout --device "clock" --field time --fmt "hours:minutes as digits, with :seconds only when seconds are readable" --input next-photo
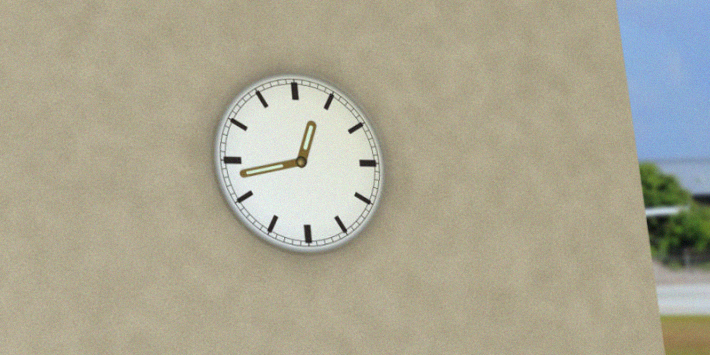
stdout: 12:43
